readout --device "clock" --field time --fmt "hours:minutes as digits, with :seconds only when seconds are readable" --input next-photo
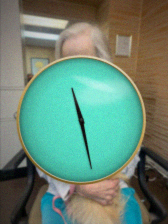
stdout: 11:28
